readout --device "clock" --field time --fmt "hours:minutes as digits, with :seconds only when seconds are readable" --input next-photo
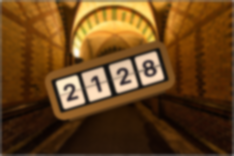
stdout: 21:28
